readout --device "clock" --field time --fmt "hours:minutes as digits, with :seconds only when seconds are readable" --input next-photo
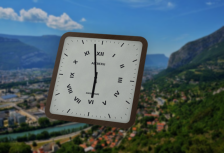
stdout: 5:58
